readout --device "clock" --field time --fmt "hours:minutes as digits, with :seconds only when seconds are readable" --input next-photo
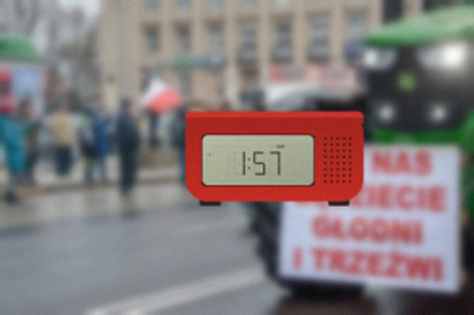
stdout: 1:57
